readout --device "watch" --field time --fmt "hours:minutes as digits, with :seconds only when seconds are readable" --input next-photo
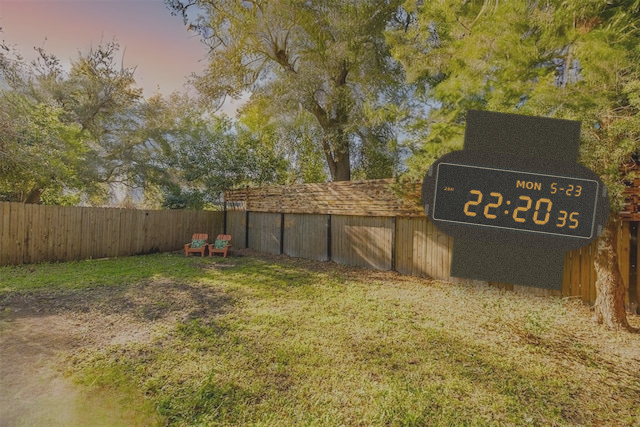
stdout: 22:20:35
